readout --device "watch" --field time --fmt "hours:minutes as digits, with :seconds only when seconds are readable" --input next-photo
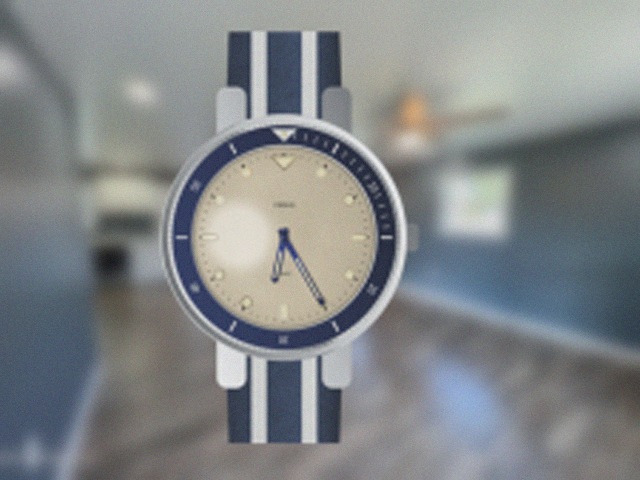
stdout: 6:25
